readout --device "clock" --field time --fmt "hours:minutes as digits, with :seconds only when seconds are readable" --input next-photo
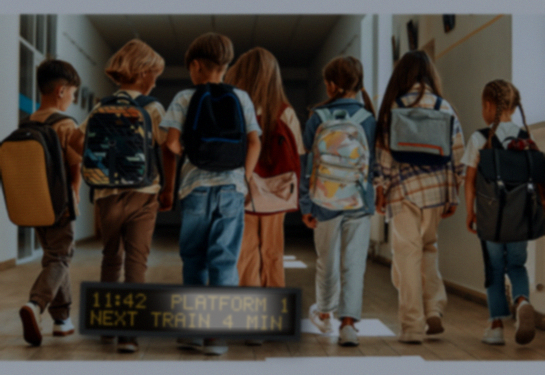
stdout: 11:42
